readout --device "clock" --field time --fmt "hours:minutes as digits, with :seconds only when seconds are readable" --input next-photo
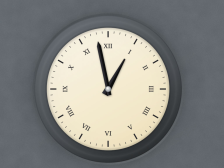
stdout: 12:58
